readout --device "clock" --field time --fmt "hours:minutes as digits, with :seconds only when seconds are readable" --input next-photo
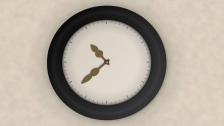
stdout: 10:38
